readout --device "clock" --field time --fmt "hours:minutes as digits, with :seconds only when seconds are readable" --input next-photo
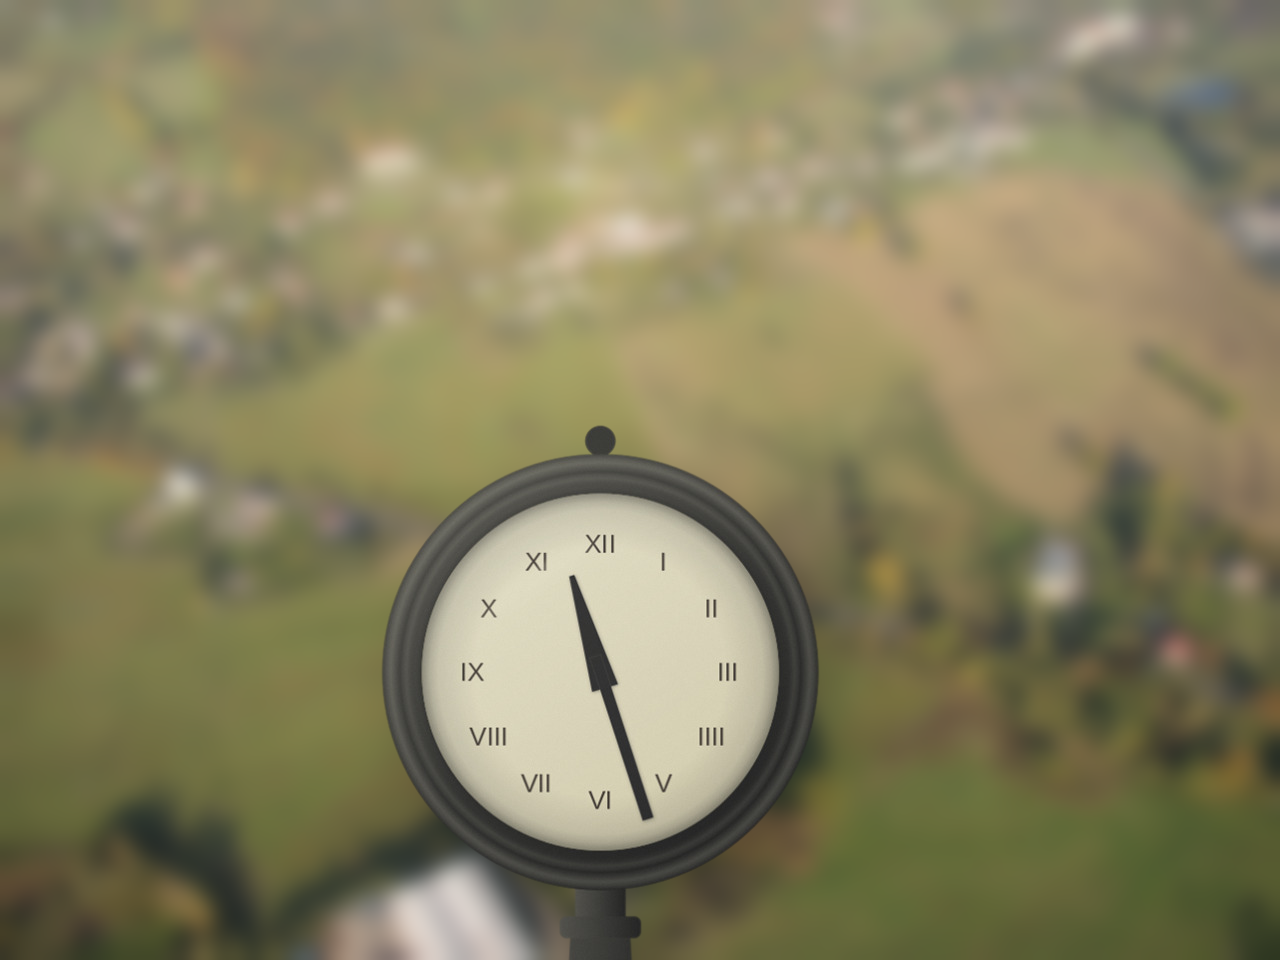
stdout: 11:27
